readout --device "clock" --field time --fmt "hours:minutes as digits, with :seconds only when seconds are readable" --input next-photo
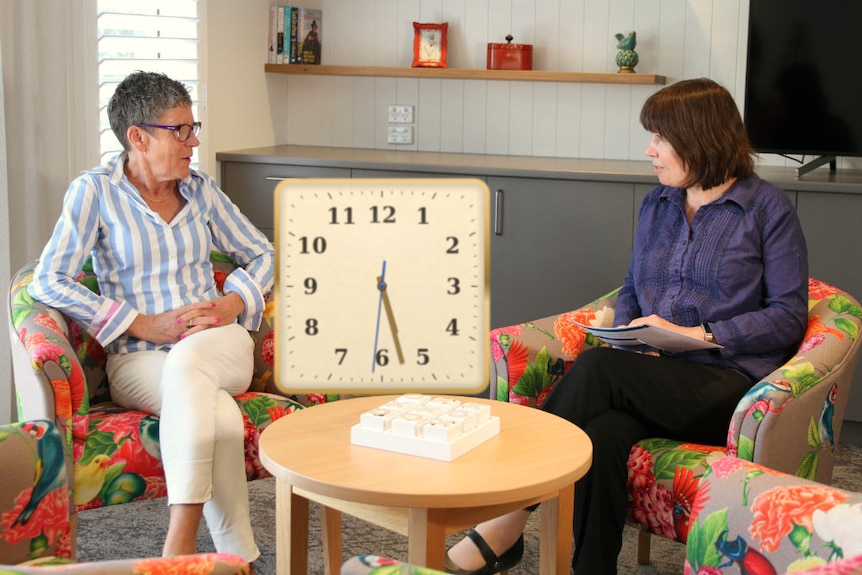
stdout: 5:27:31
